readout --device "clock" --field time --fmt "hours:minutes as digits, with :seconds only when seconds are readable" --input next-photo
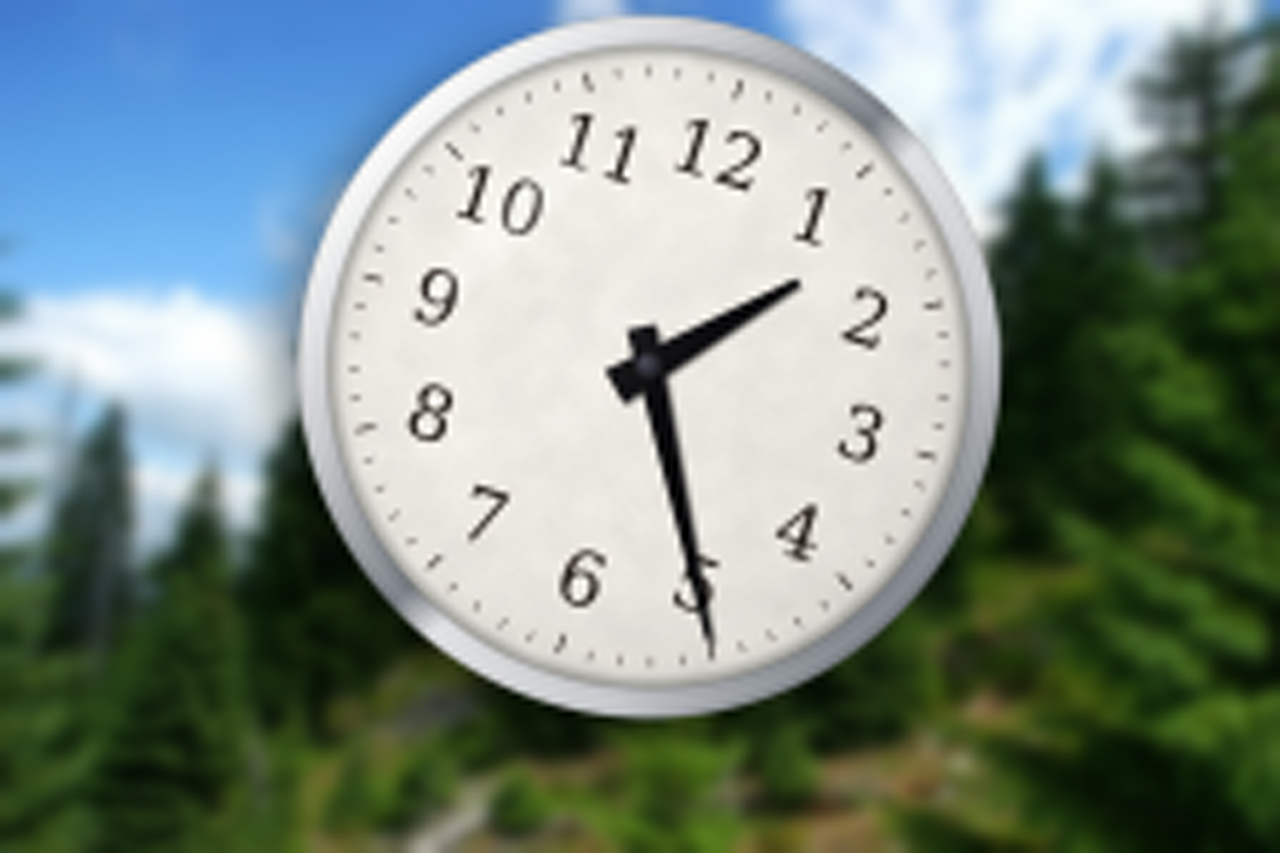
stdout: 1:25
